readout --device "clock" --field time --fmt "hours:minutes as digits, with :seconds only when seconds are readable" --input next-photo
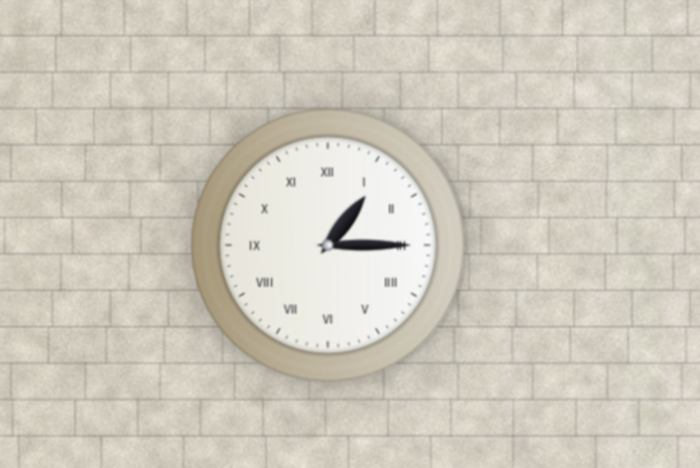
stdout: 1:15
